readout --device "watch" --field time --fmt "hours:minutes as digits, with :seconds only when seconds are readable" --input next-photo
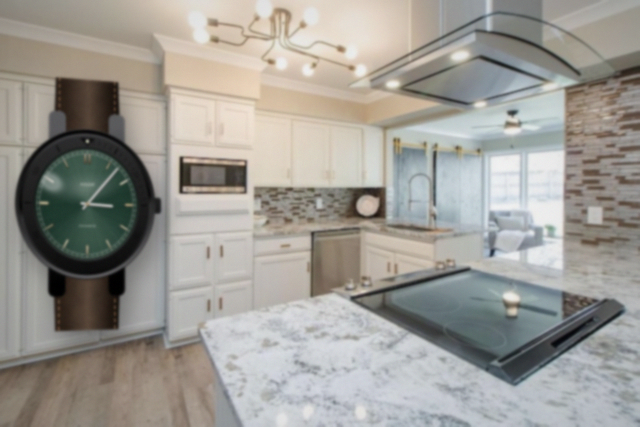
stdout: 3:07
